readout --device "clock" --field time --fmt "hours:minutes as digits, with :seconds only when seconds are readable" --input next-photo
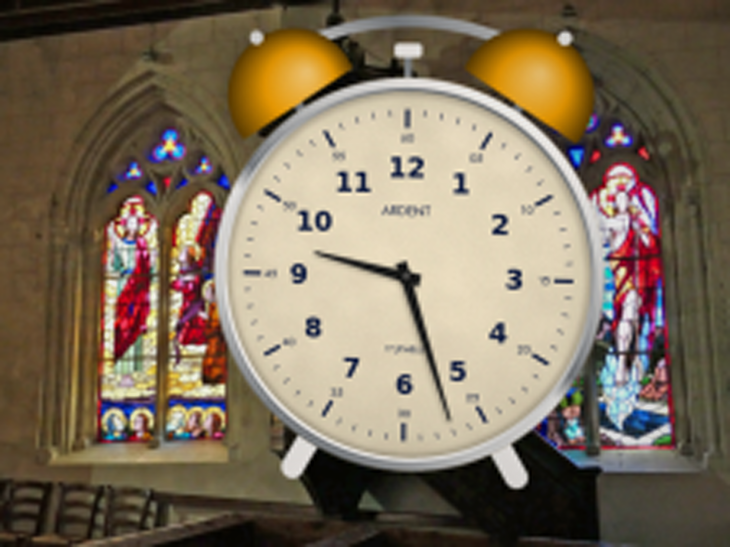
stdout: 9:27
